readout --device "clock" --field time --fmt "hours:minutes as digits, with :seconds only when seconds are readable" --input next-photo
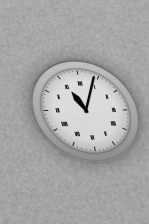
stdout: 11:04
